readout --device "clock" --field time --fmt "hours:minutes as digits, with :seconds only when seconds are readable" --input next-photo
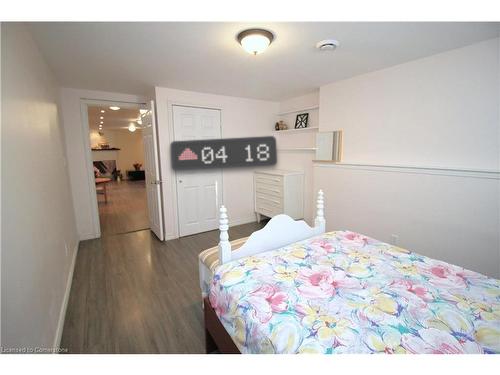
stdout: 4:18
